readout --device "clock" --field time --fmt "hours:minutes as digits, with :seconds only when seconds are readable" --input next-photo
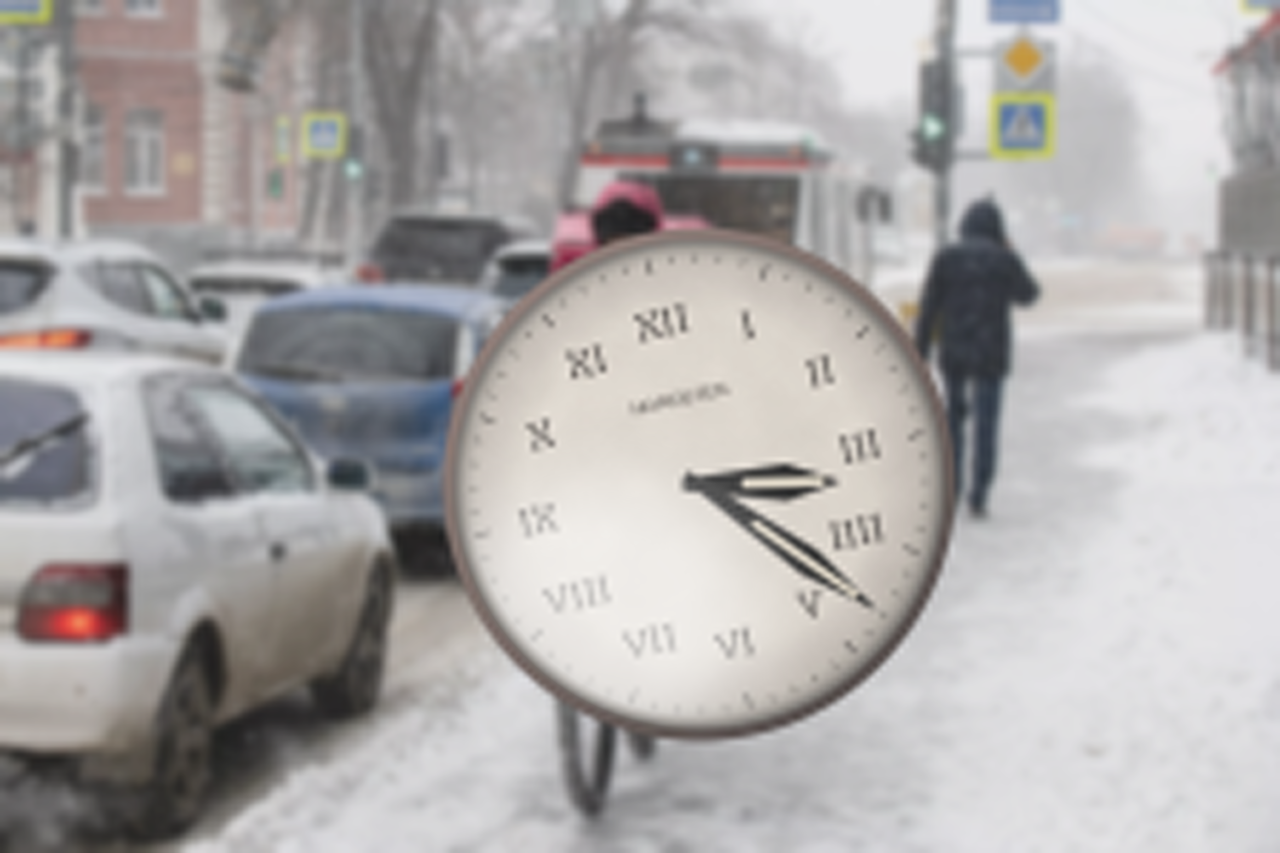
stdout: 3:23
